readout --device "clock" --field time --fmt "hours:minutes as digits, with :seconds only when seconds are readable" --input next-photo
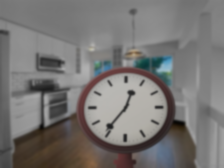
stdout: 12:36
